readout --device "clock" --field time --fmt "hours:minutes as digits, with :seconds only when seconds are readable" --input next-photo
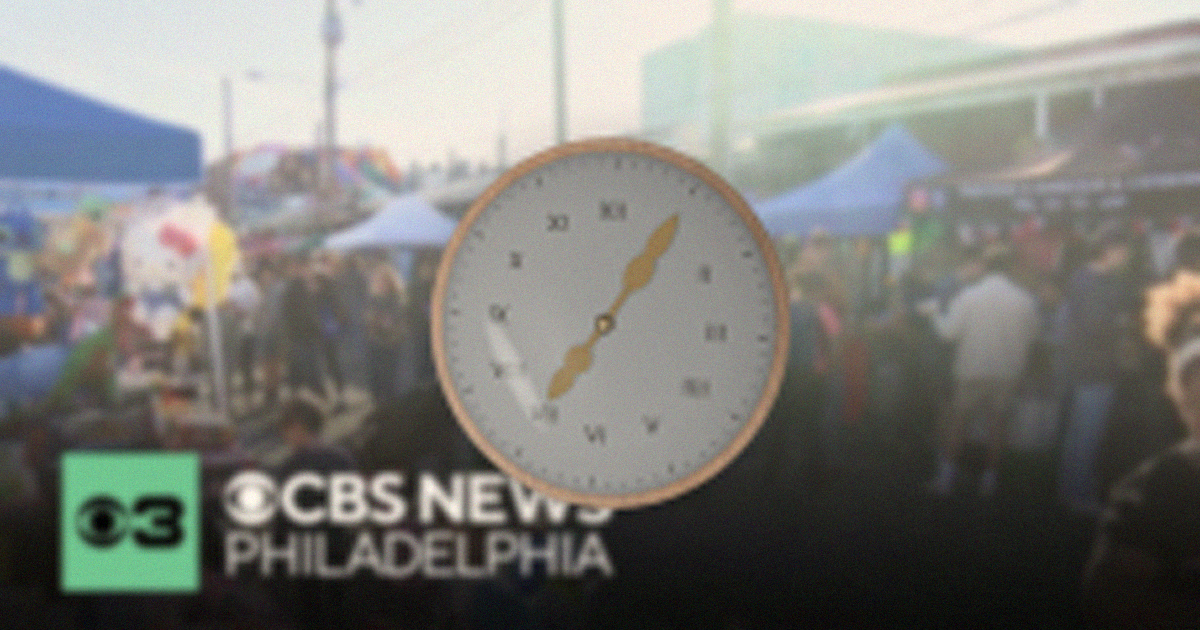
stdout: 7:05
